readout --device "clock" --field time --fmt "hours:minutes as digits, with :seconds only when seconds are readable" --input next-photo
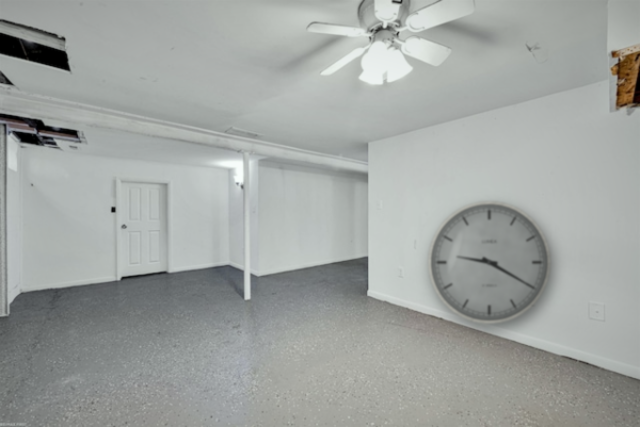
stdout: 9:20
